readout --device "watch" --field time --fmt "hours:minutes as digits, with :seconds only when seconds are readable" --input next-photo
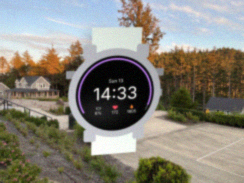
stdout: 14:33
